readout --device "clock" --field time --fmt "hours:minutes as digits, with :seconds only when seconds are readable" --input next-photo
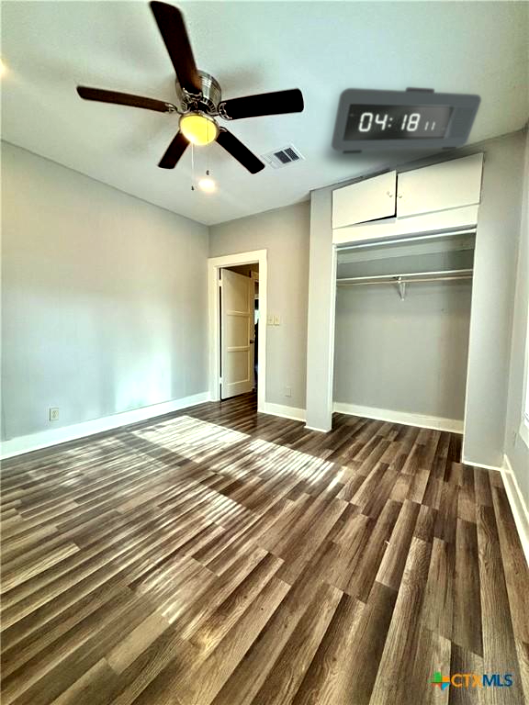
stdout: 4:18:11
